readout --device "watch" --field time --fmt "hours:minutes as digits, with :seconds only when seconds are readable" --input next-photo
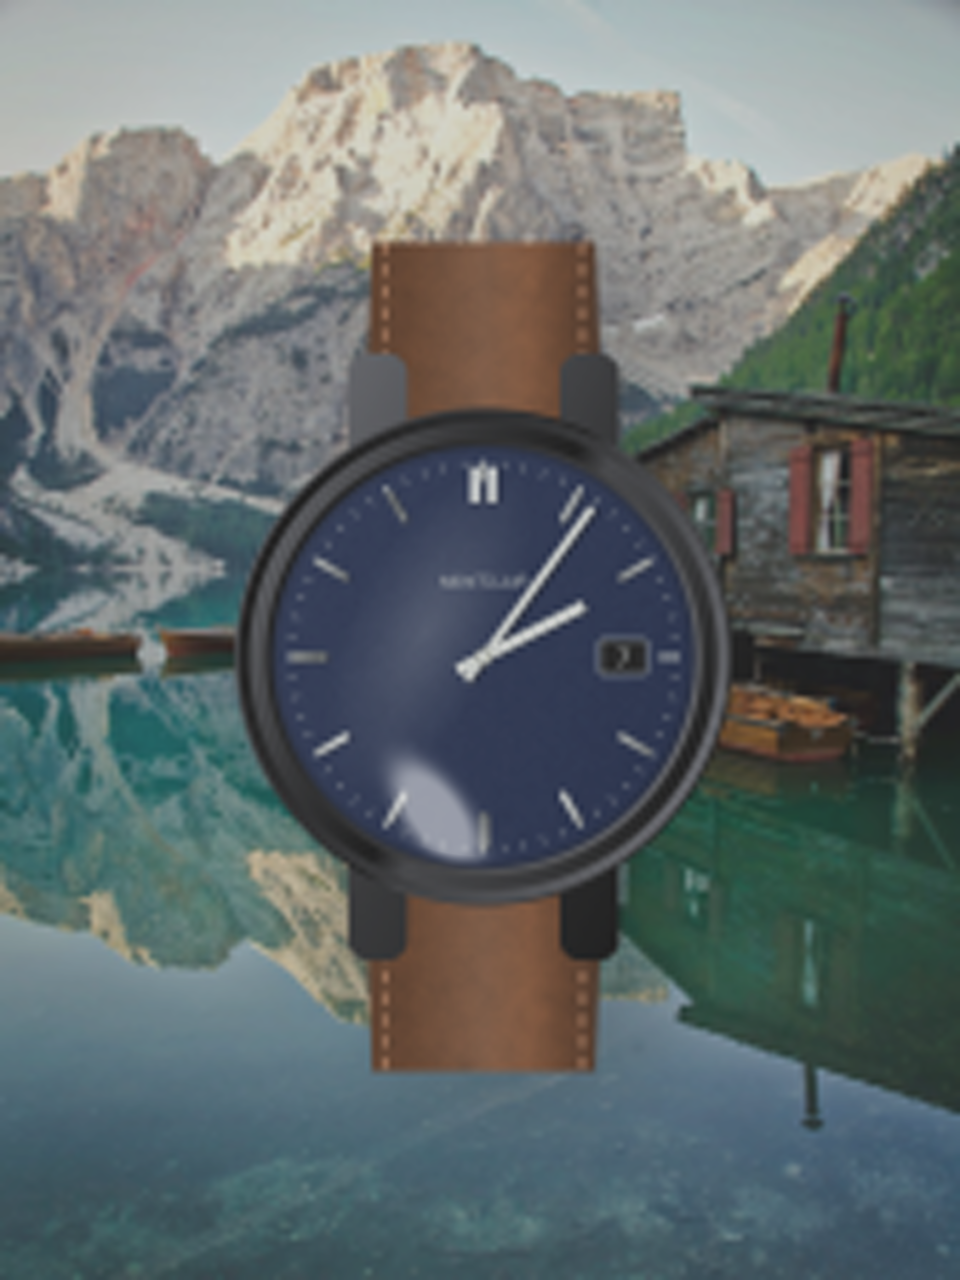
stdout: 2:06
